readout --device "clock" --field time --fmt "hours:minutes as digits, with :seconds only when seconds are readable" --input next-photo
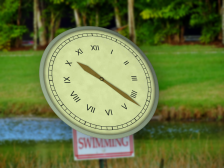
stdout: 10:22
